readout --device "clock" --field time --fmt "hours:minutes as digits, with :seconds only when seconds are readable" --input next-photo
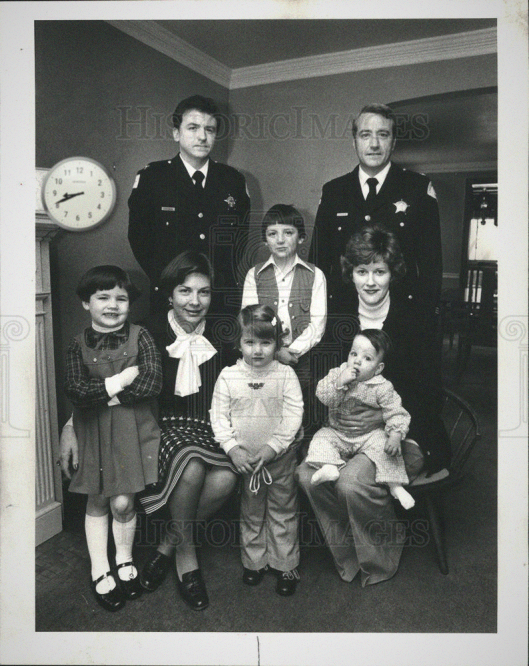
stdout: 8:41
